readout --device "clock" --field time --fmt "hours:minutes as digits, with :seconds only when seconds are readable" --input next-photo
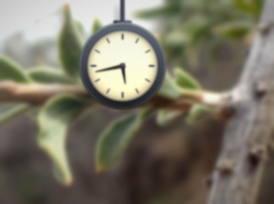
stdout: 5:43
